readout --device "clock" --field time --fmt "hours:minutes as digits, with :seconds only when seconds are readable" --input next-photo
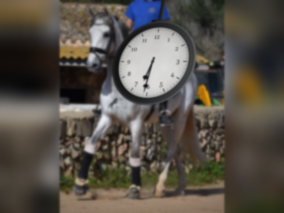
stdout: 6:31
